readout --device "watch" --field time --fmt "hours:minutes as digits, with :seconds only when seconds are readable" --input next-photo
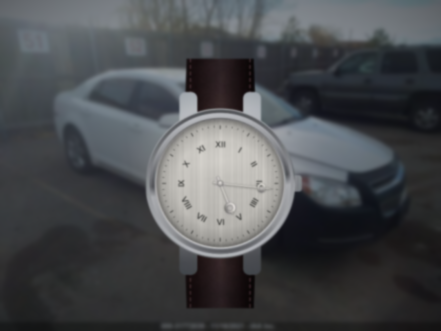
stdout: 5:16
